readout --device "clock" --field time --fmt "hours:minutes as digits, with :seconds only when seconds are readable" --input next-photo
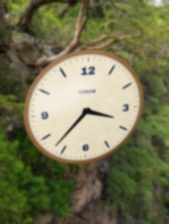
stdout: 3:37
